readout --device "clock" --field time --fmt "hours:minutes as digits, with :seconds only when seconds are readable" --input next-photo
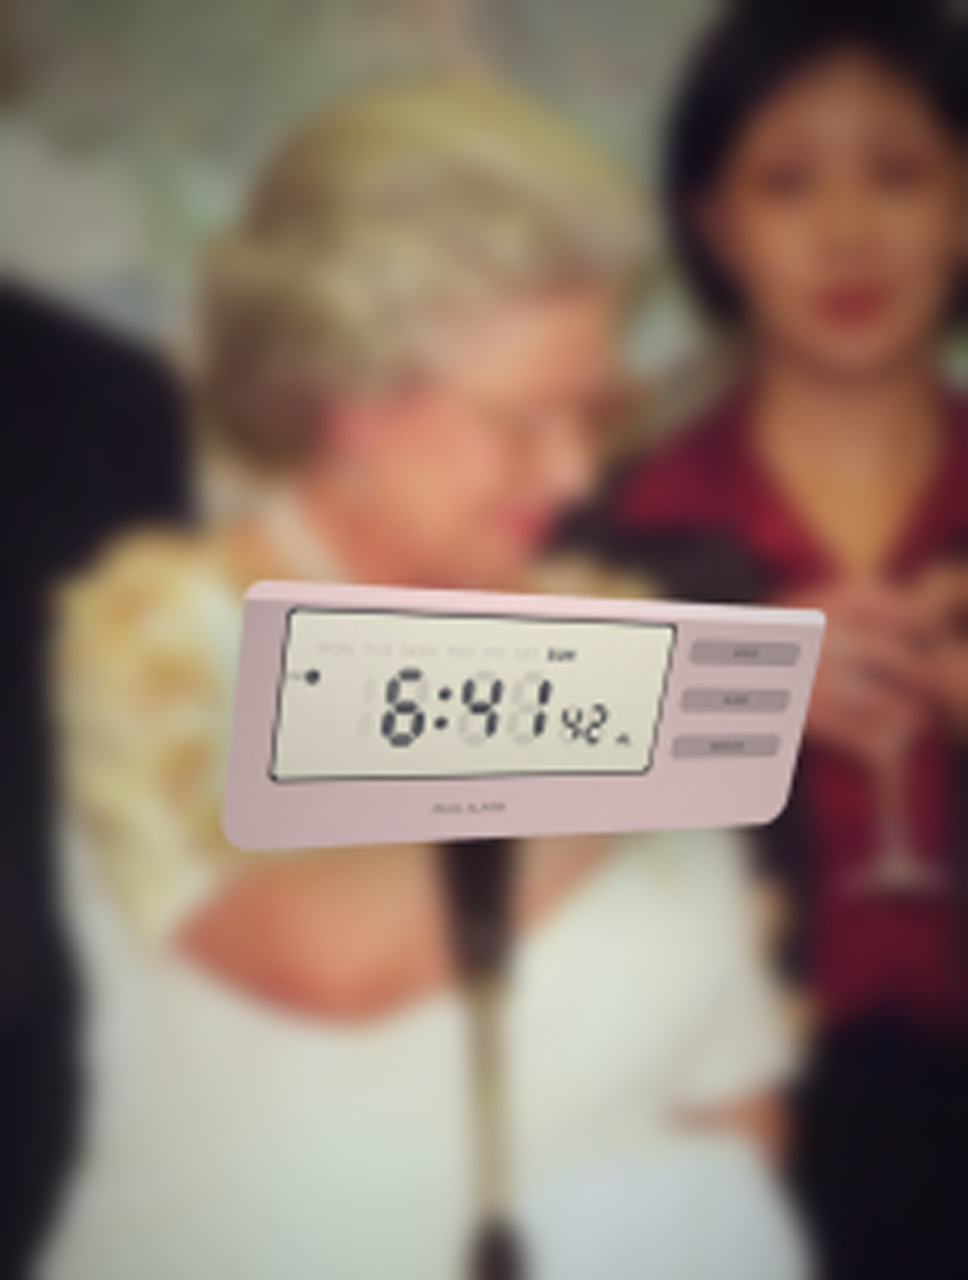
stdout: 6:41:42
